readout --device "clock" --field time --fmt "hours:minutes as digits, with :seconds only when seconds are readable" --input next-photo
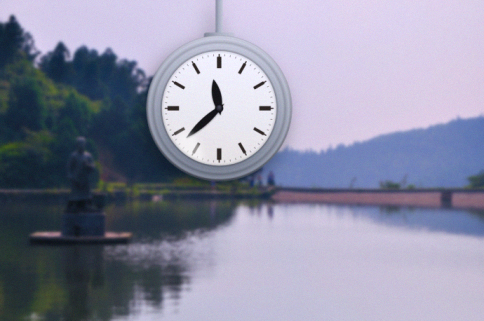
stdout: 11:38
